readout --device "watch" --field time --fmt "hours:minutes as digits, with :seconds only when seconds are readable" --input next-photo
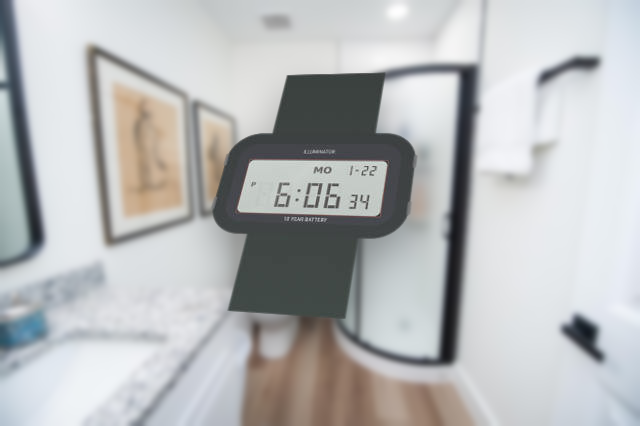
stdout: 6:06:34
